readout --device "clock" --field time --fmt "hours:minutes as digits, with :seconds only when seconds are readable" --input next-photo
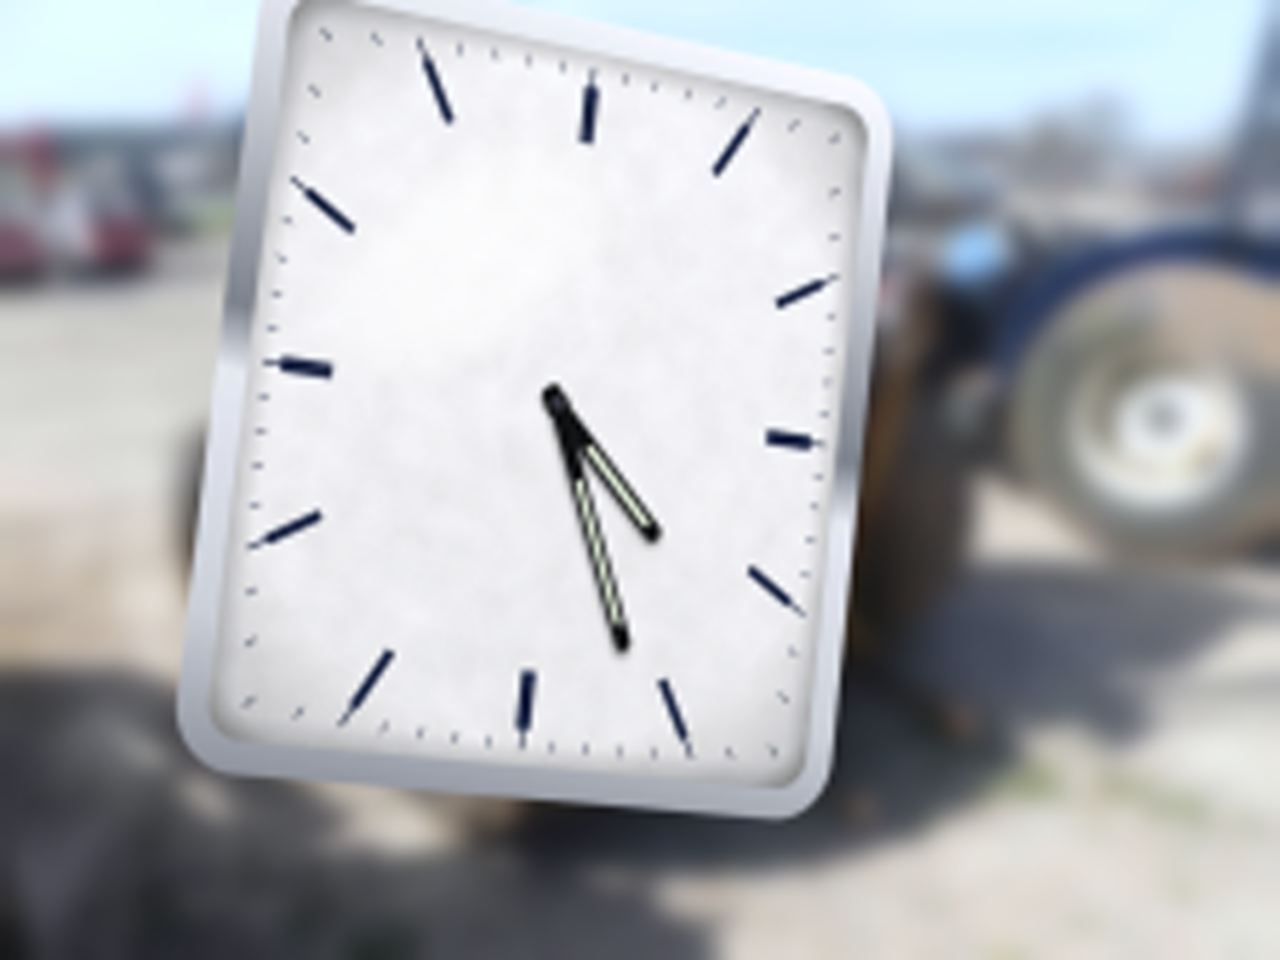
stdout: 4:26
